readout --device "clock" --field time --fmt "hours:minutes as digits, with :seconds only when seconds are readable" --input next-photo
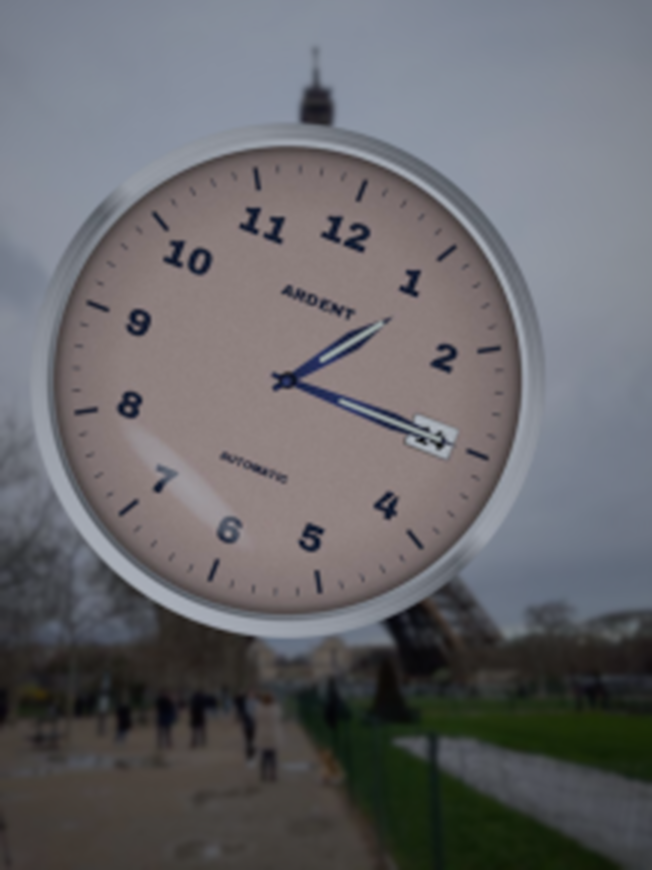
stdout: 1:15
